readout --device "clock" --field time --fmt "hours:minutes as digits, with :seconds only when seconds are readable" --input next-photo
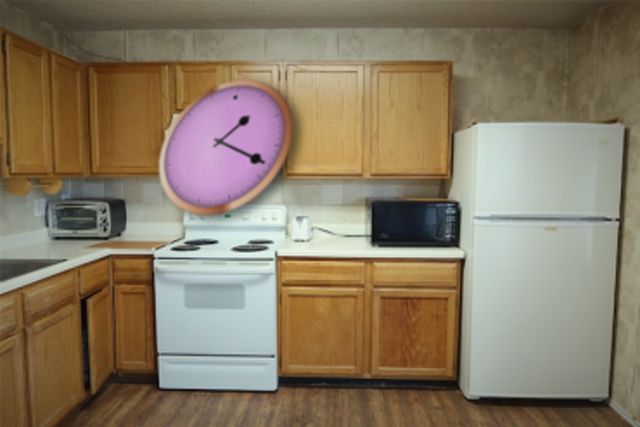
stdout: 1:18
